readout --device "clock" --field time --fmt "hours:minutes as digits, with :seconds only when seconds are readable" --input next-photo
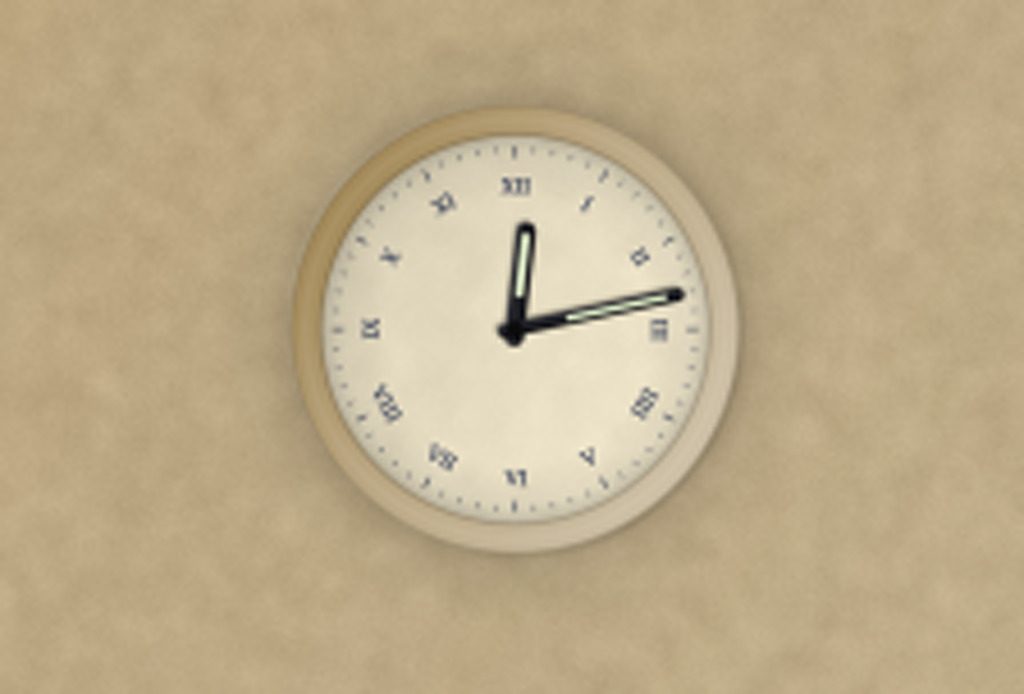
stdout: 12:13
